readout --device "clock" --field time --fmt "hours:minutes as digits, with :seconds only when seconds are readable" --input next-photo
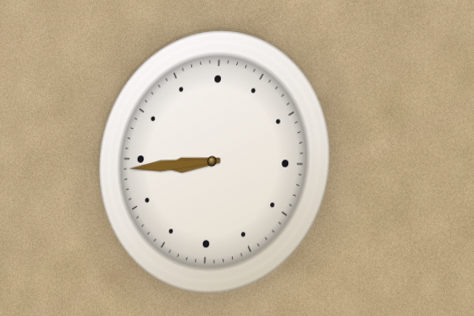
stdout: 8:44
